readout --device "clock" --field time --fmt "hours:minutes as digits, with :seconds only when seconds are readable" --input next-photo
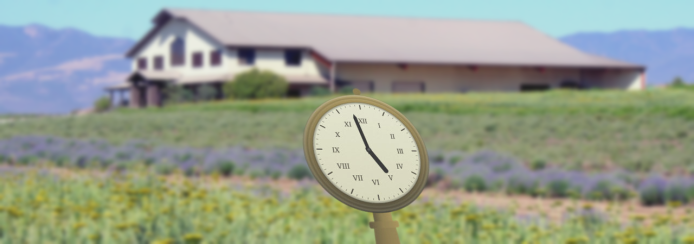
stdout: 4:58
